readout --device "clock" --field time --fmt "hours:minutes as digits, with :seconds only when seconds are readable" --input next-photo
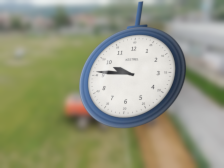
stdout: 9:46
